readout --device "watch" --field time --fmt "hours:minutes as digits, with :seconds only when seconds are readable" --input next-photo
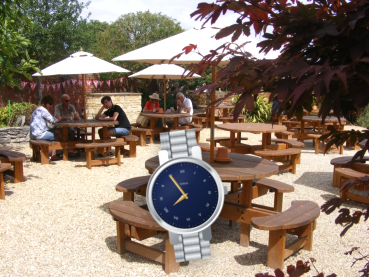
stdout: 7:55
